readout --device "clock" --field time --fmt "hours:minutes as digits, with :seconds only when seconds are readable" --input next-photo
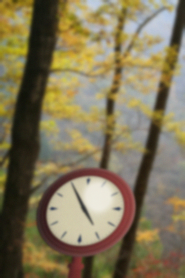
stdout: 4:55
